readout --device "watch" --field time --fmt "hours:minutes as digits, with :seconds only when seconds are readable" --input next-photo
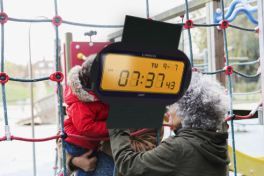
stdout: 7:37:43
